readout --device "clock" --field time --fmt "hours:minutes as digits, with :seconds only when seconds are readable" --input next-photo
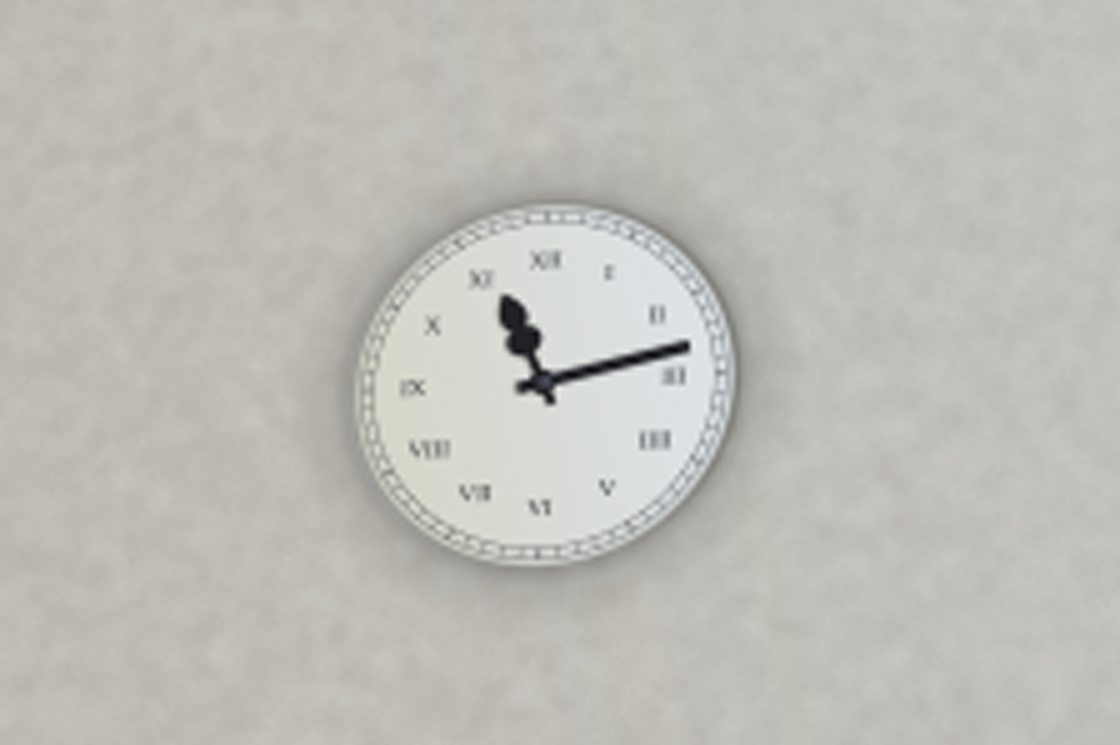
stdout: 11:13
